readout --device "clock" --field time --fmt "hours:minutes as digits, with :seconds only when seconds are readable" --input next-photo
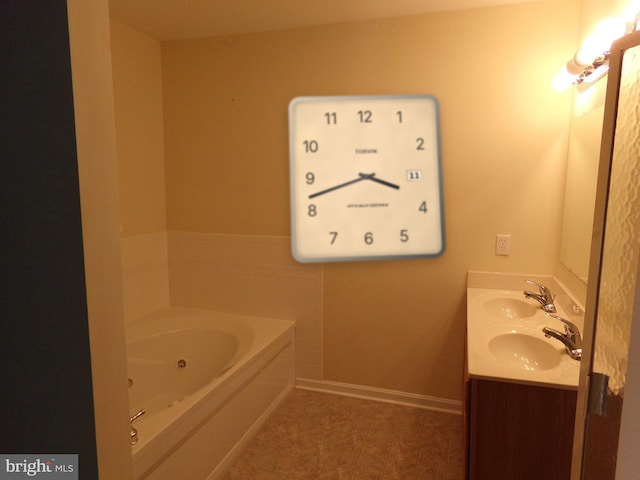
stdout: 3:42
